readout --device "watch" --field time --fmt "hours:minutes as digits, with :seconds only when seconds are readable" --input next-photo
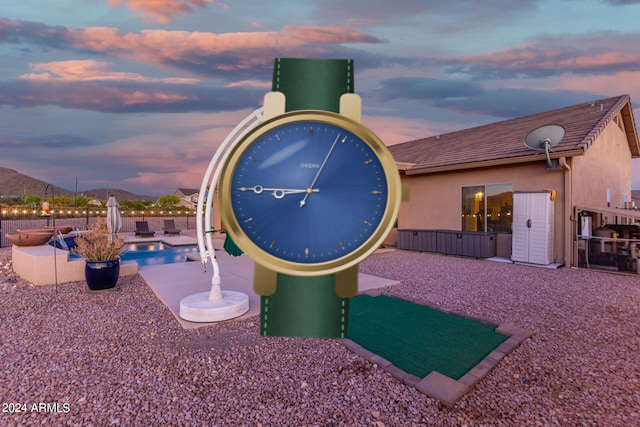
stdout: 8:45:04
